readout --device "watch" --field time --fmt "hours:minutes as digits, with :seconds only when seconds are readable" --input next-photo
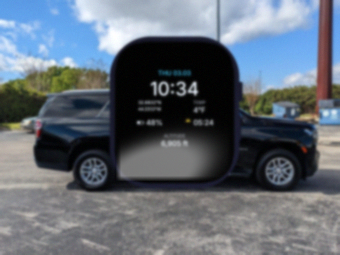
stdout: 10:34
